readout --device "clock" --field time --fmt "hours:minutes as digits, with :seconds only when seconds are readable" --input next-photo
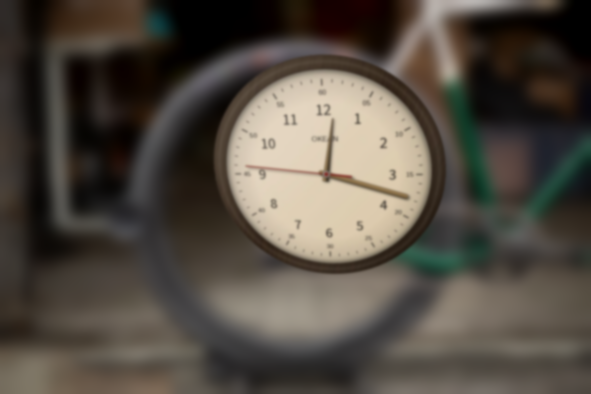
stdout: 12:17:46
